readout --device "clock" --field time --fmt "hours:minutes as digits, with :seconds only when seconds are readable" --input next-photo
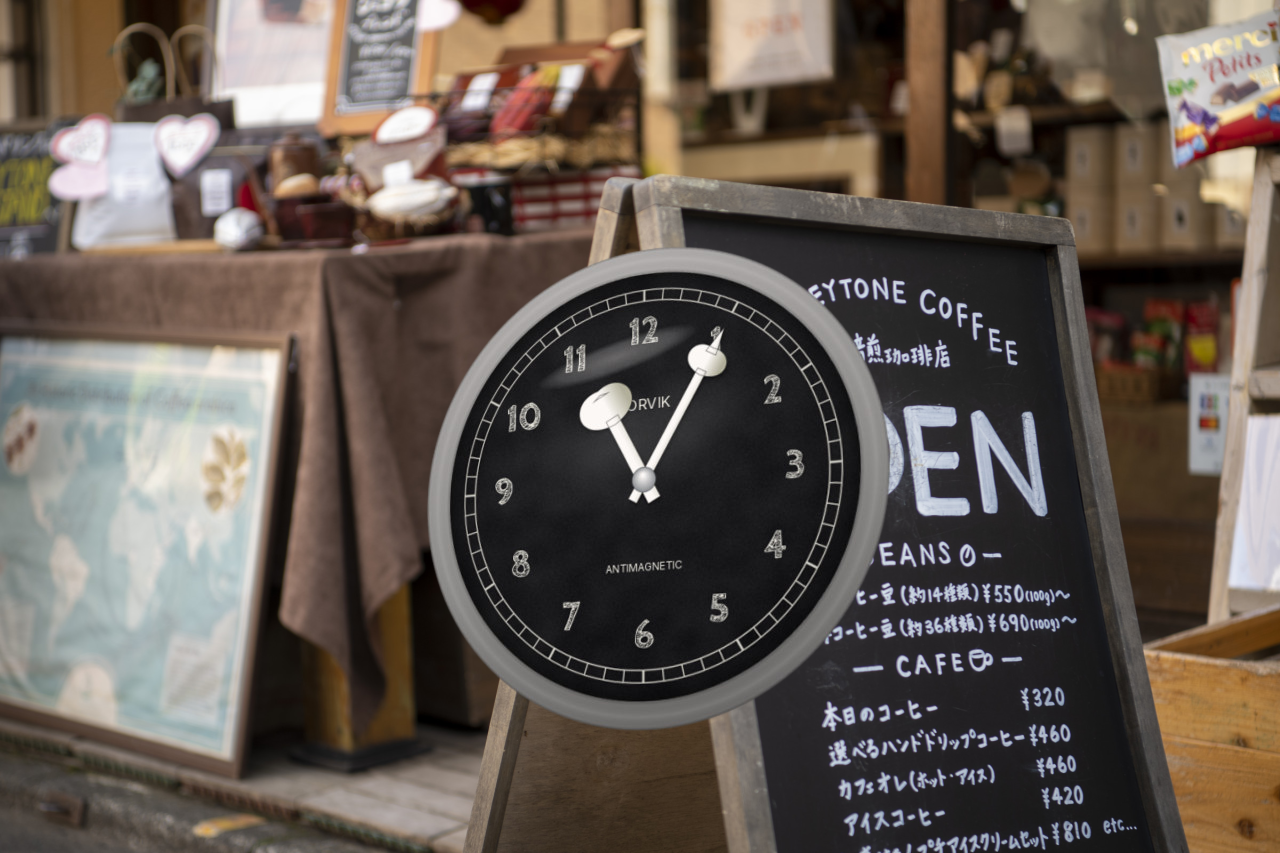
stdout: 11:05
